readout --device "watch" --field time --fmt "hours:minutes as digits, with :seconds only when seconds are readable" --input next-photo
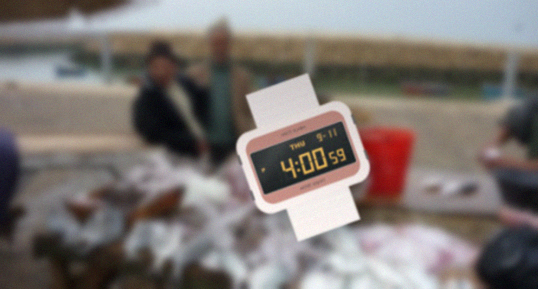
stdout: 4:00:59
